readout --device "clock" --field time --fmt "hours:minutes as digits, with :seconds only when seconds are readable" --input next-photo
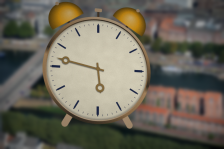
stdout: 5:47
